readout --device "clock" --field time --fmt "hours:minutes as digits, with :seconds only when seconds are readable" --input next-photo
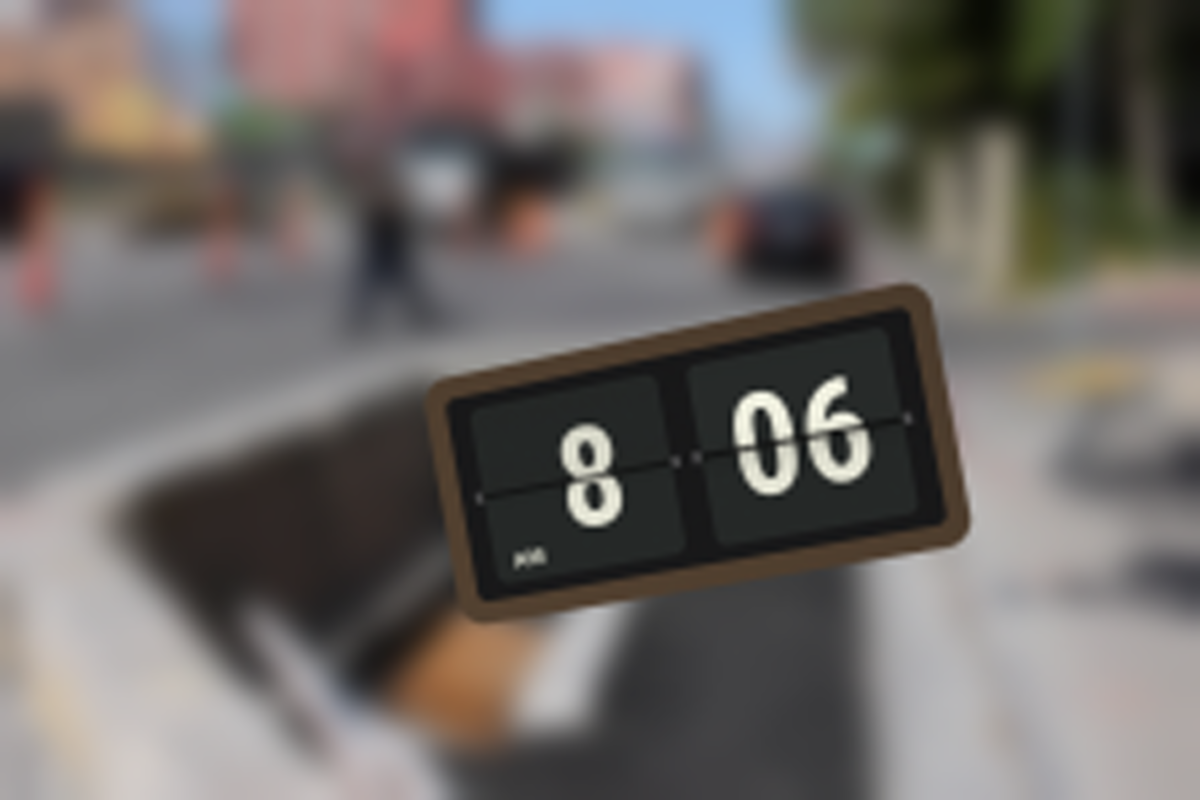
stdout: 8:06
